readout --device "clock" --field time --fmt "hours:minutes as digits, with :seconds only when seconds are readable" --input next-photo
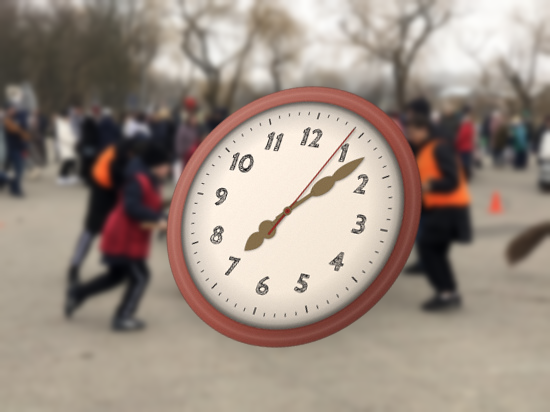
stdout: 7:07:04
